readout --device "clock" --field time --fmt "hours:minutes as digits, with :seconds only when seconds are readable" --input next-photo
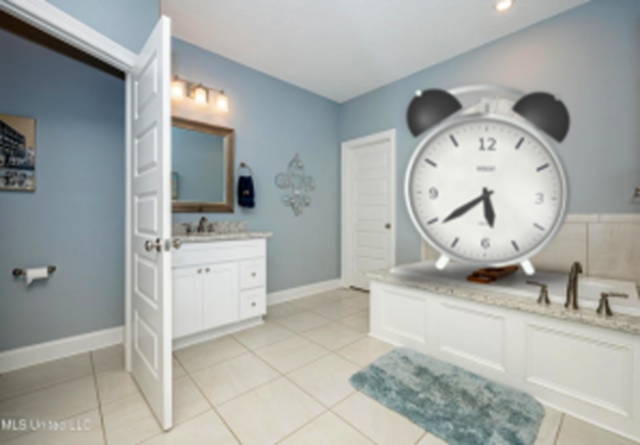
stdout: 5:39
